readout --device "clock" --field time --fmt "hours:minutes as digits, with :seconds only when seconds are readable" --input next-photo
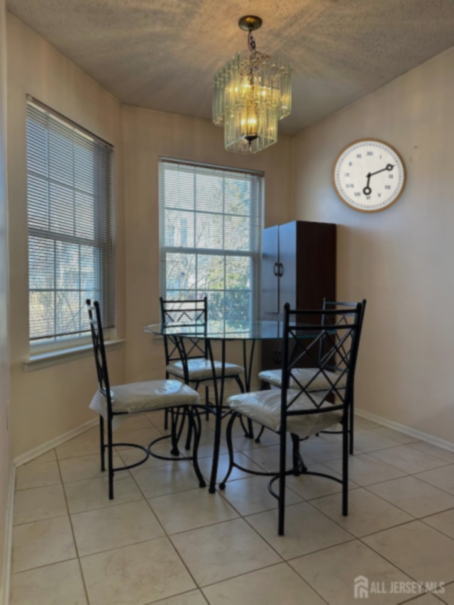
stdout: 6:11
